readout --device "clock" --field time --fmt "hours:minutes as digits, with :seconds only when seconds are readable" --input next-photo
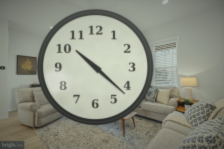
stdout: 10:22
